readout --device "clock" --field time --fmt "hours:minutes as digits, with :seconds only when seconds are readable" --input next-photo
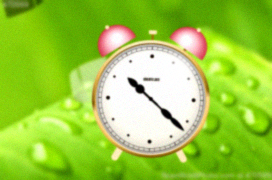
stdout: 10:22
